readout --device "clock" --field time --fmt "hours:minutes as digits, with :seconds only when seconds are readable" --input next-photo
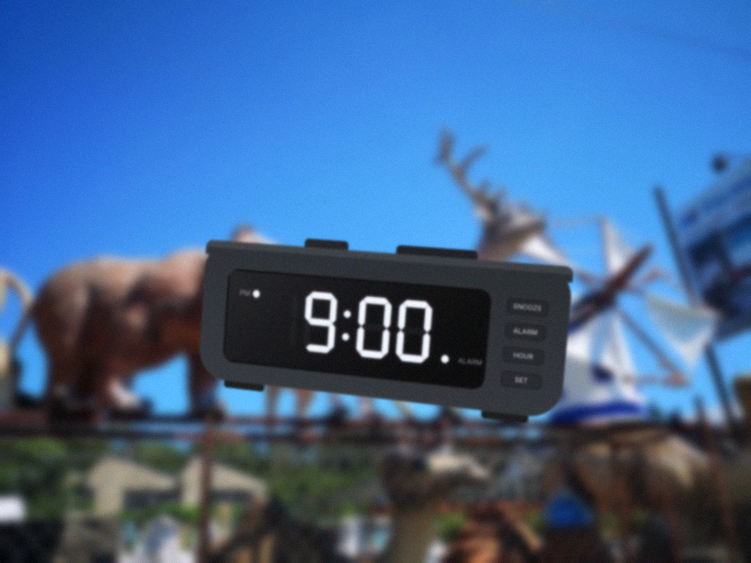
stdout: 9:00
